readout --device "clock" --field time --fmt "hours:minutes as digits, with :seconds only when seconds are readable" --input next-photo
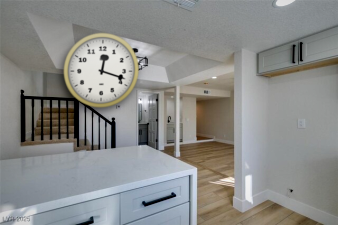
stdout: 12:18
